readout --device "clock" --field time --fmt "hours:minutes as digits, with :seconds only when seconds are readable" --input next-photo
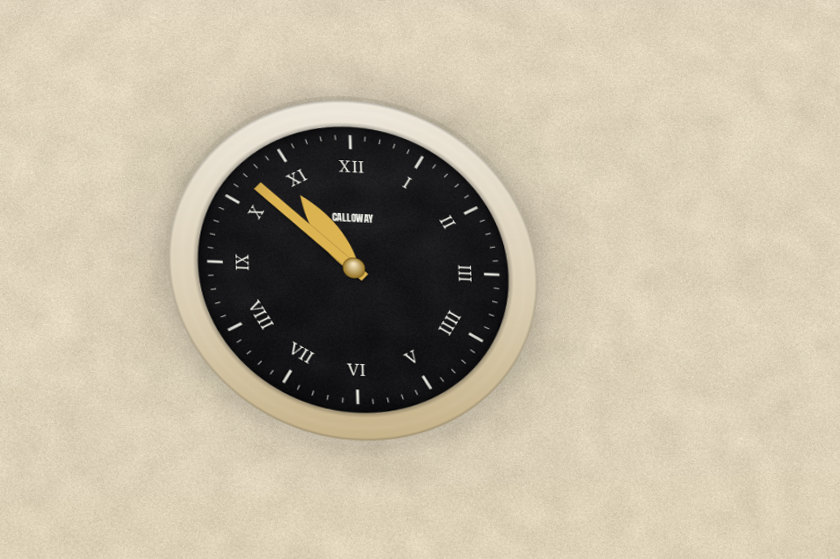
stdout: 10:52
